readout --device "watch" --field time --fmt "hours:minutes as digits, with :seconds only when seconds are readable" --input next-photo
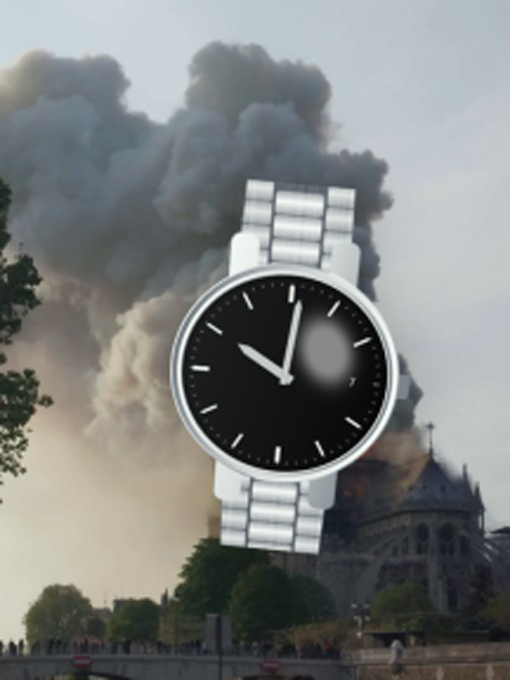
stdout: 10:01
